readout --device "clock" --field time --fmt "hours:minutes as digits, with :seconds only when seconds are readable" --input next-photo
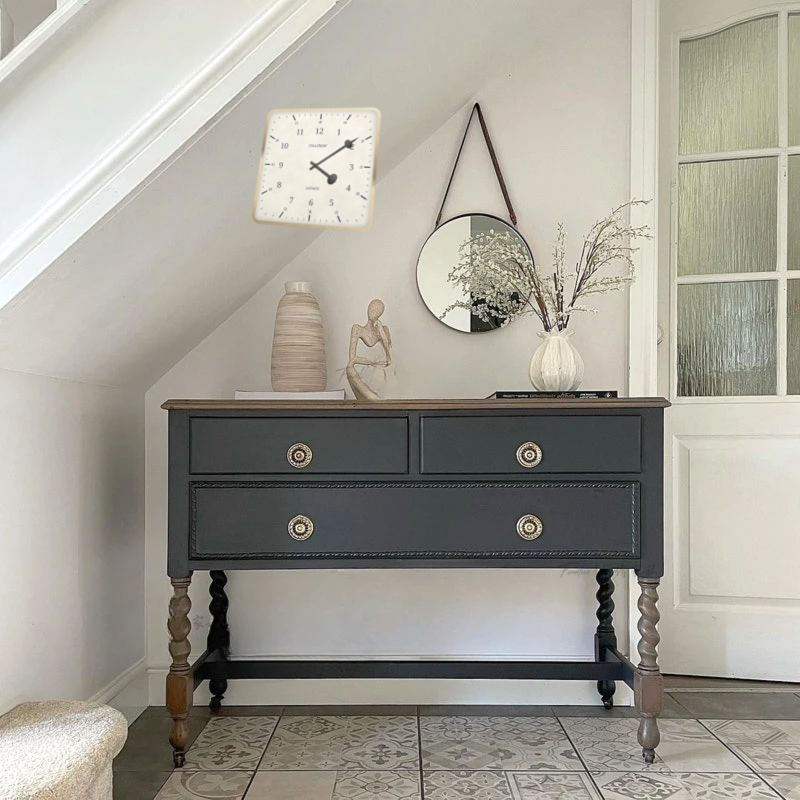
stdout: 4:09
